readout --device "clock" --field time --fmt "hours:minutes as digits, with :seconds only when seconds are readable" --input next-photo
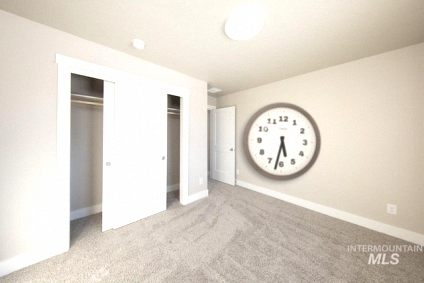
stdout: 5:32
